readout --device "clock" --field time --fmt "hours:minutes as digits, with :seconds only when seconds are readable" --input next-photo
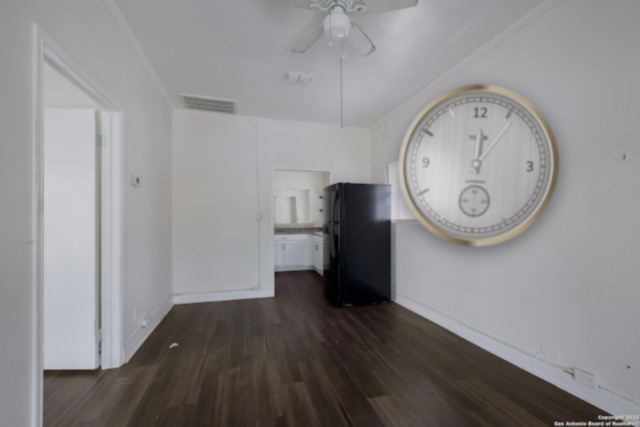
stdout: 12:06
